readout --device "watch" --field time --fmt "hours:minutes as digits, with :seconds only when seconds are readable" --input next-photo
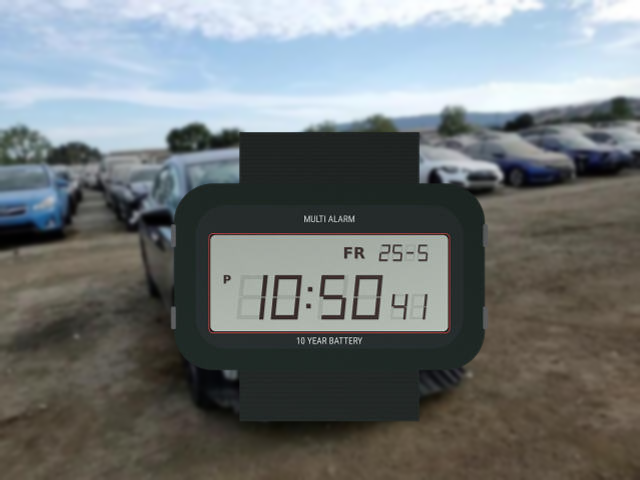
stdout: 10:50:41
